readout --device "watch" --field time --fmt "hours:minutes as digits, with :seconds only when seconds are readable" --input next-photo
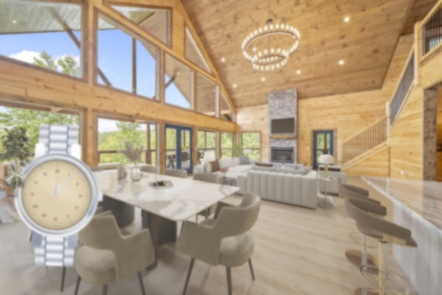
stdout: 12:06
